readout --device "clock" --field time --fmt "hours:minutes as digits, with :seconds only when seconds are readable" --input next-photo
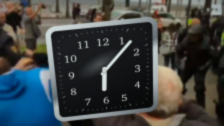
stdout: 6:07
